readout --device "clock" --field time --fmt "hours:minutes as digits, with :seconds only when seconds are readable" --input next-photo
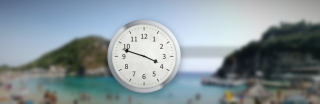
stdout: 3:48
